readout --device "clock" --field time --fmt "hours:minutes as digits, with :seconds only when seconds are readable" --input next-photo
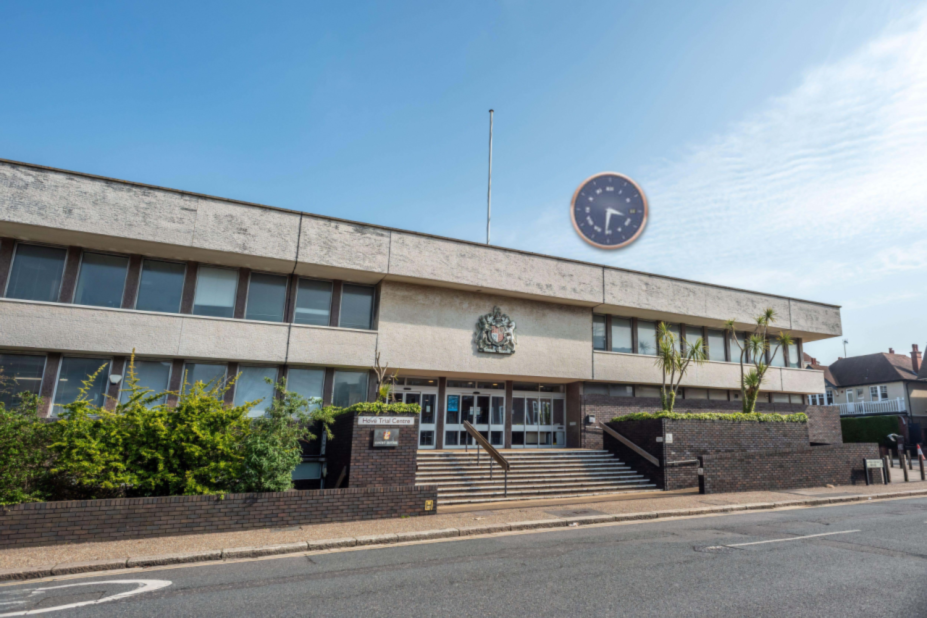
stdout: 3:31
